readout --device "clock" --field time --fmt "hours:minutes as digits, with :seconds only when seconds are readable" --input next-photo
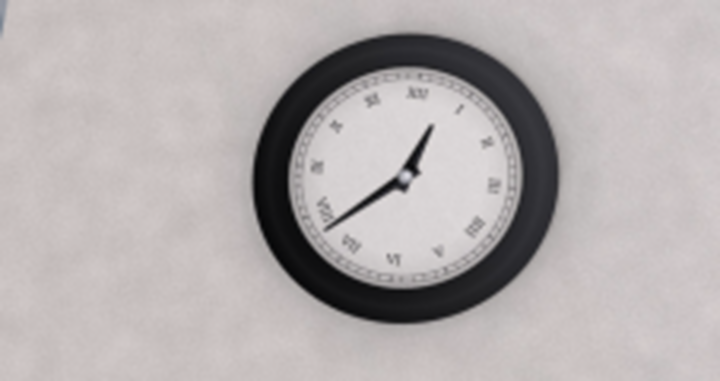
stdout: 12:38
